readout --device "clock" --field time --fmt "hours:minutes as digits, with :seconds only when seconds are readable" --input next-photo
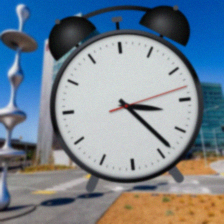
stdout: 3:23:13
